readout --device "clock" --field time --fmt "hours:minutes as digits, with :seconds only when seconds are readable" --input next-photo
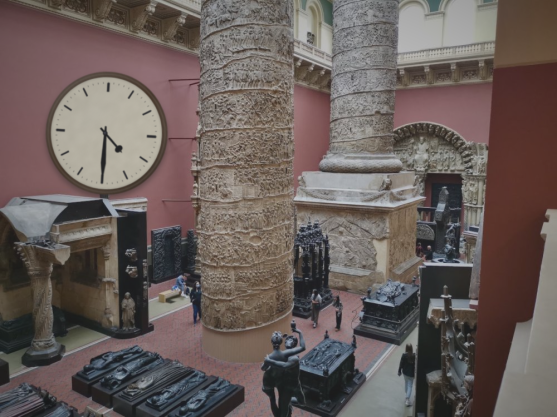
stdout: 4:30
